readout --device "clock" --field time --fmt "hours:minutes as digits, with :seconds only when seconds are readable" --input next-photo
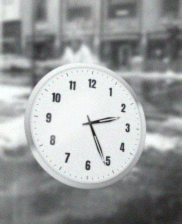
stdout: 2:26
